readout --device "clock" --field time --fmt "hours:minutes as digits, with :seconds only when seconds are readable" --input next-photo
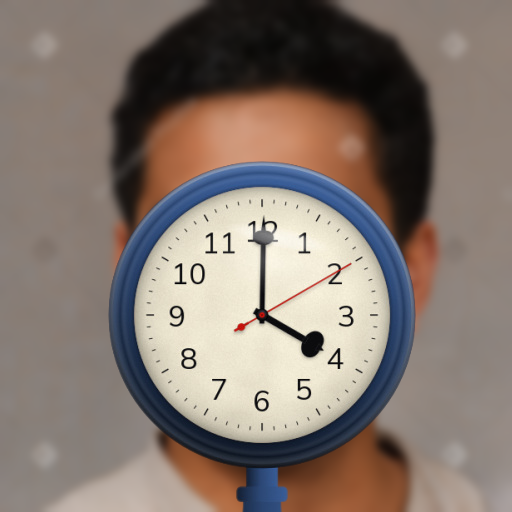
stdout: 4:00:10
